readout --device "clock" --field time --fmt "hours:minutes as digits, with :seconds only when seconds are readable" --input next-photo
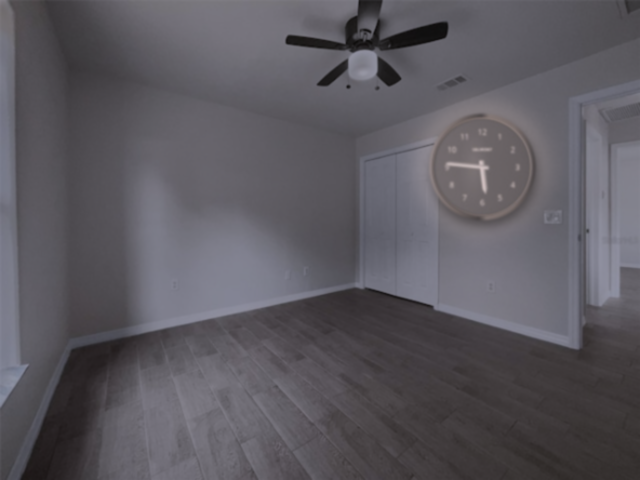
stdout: 5:46
